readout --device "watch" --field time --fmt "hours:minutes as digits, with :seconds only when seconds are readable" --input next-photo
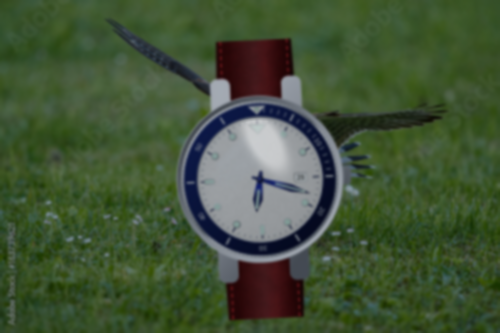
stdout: 6:18
